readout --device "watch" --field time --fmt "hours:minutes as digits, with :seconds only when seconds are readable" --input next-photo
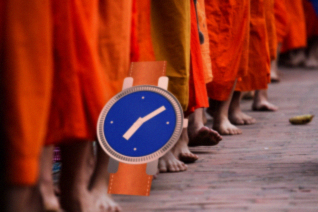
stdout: 7:09
